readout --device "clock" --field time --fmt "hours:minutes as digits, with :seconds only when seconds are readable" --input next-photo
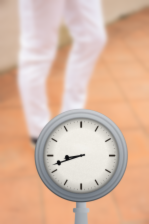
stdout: 8:42
